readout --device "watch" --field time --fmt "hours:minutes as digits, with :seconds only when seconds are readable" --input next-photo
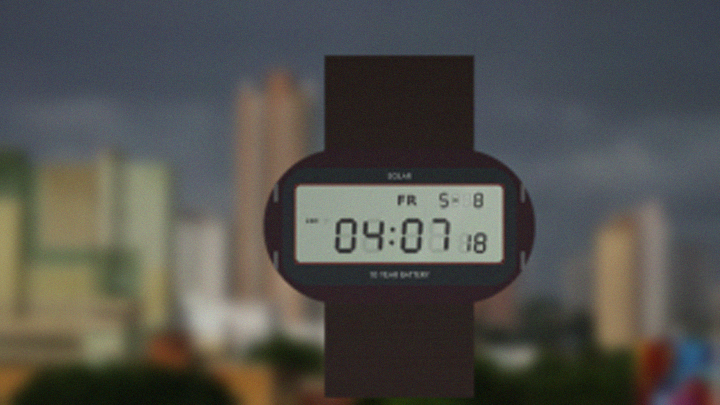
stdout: 4:07:18
